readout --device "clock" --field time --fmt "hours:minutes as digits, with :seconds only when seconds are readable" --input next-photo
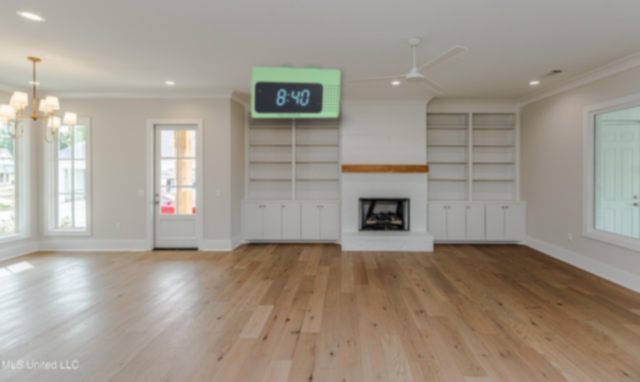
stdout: 8:40
